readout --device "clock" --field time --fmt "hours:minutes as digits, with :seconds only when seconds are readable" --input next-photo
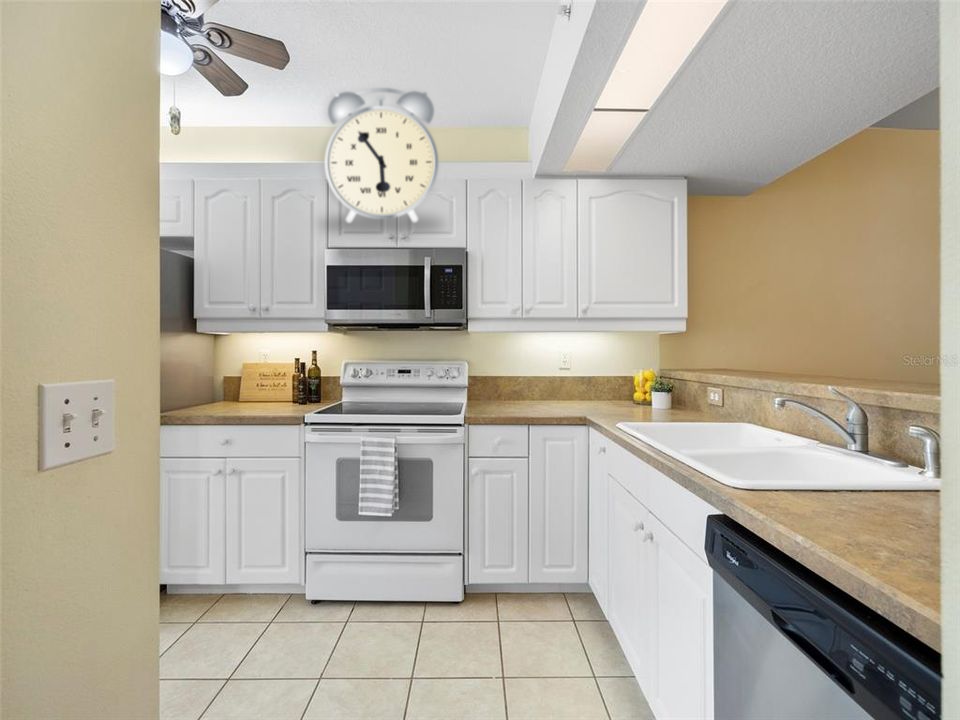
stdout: 5:54
